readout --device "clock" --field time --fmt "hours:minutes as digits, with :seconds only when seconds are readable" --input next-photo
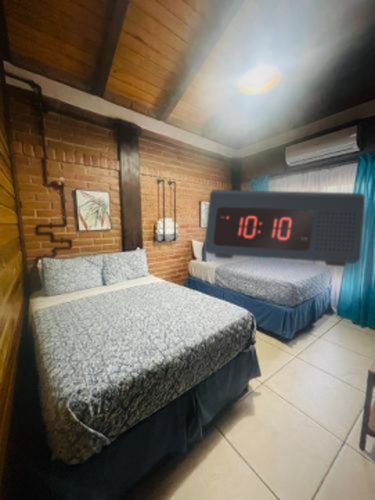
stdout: 10:10
